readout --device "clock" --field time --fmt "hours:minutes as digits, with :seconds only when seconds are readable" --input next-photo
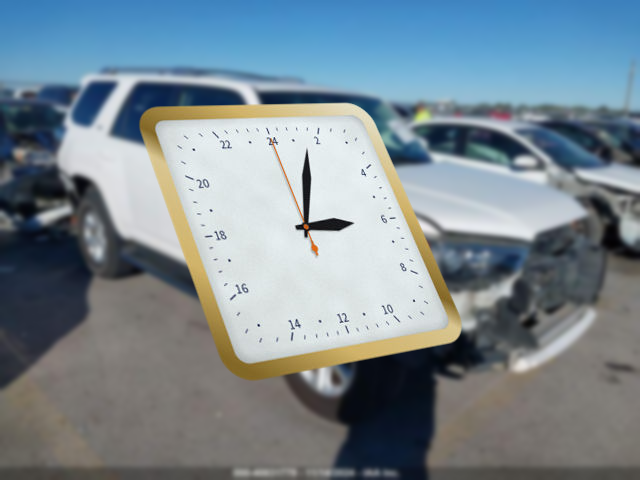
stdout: 6:04:00
